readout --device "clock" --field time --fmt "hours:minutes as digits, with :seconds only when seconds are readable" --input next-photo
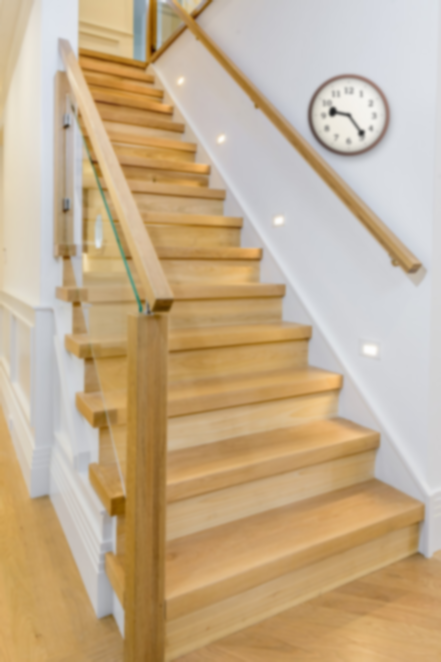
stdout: 9:24
